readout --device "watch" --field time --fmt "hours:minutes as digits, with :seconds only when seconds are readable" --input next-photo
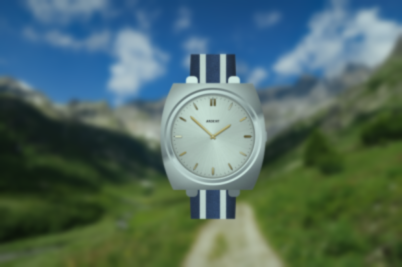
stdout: 1:52
